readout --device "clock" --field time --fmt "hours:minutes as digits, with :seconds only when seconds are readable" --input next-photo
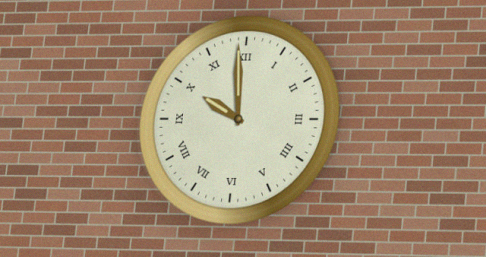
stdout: 9:59
